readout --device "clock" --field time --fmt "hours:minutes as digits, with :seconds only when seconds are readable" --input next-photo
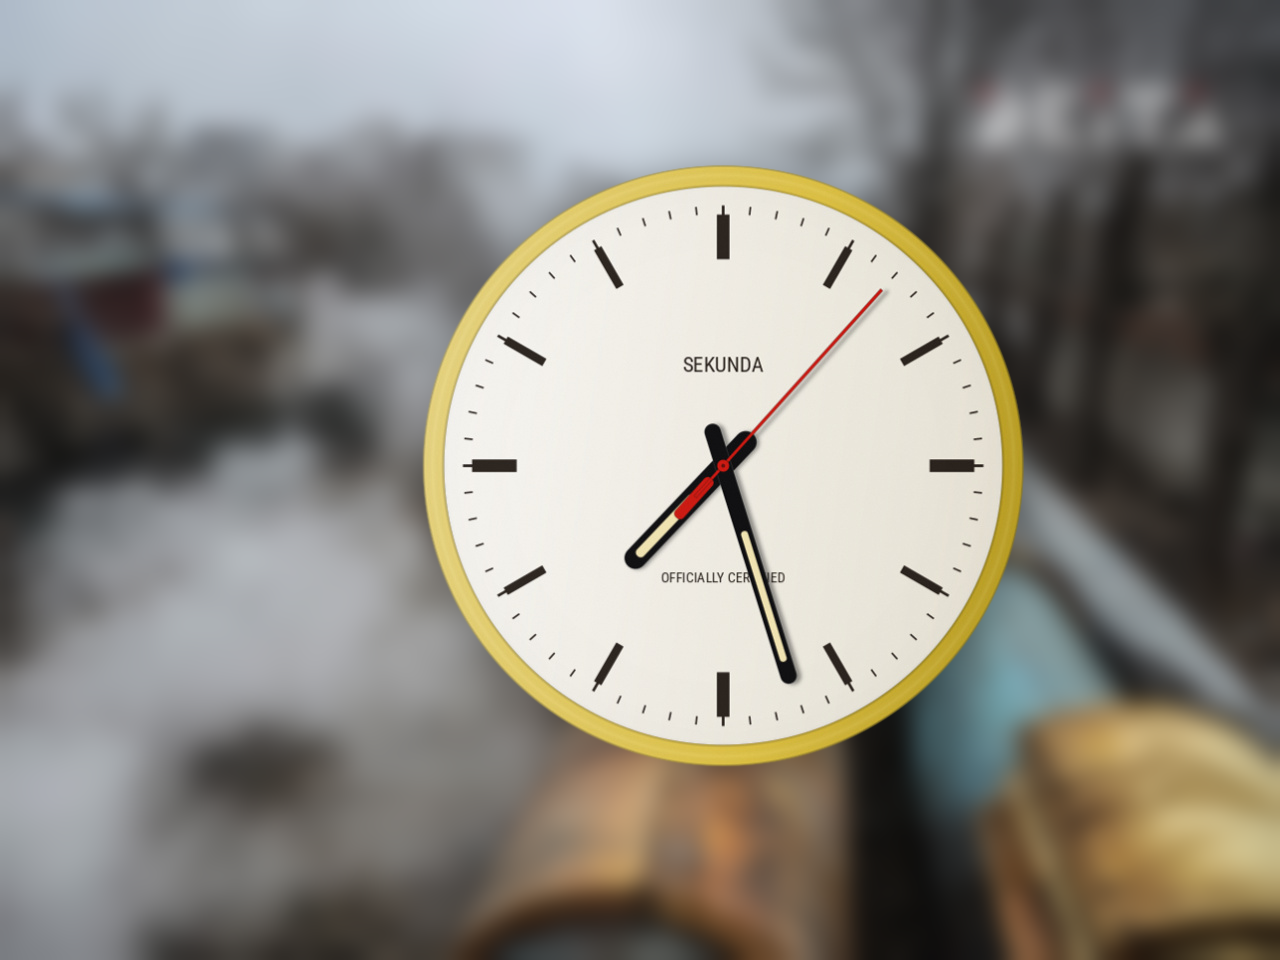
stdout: 7:27:07
